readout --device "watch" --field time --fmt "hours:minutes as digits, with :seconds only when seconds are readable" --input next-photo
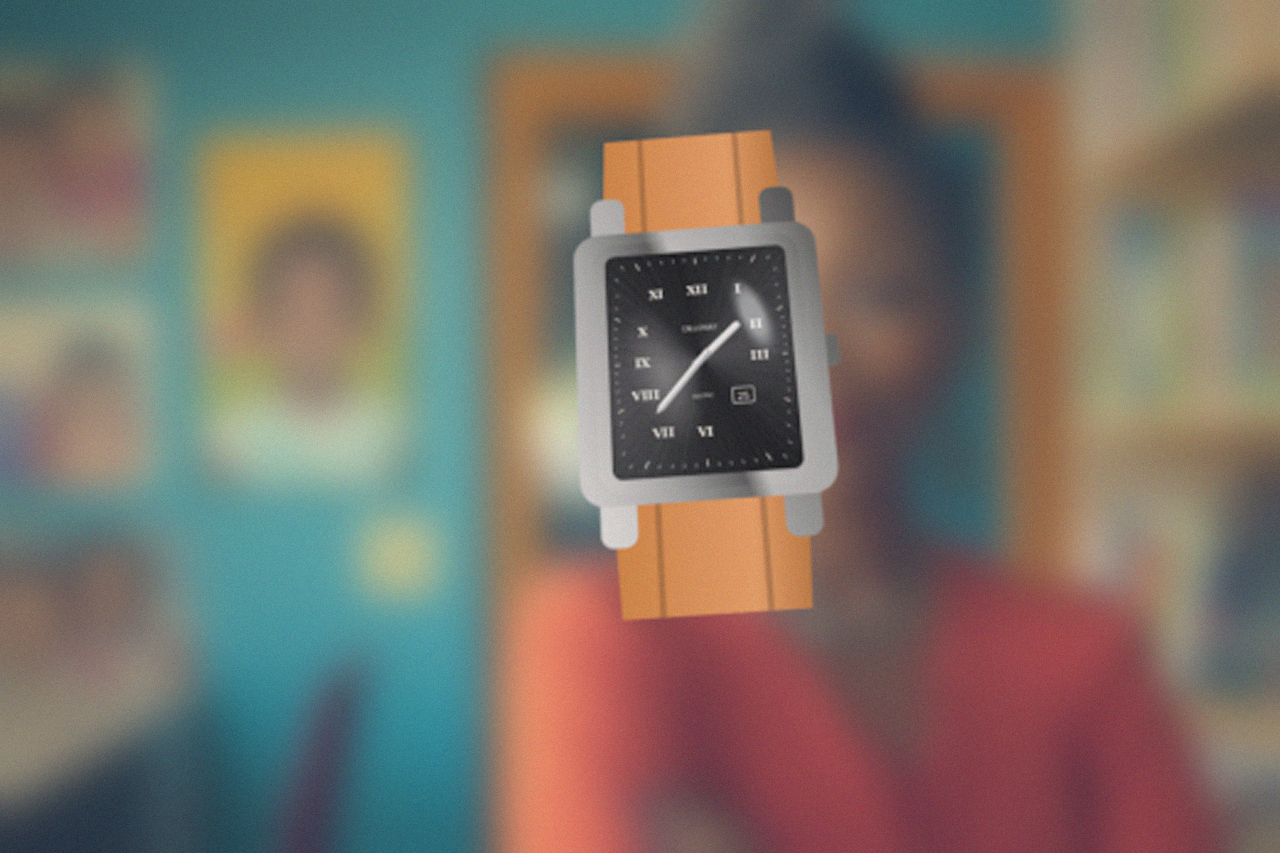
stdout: 1:37
